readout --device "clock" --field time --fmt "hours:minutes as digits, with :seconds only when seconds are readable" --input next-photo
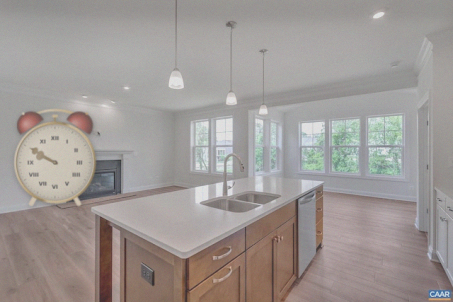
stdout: 9:50
